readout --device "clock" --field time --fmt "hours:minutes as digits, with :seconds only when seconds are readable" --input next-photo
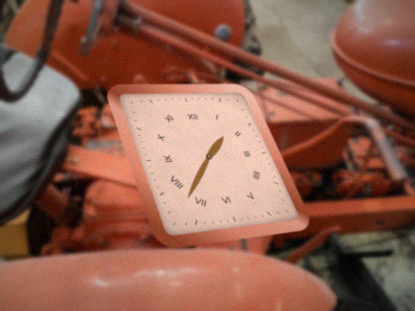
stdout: 1:37
